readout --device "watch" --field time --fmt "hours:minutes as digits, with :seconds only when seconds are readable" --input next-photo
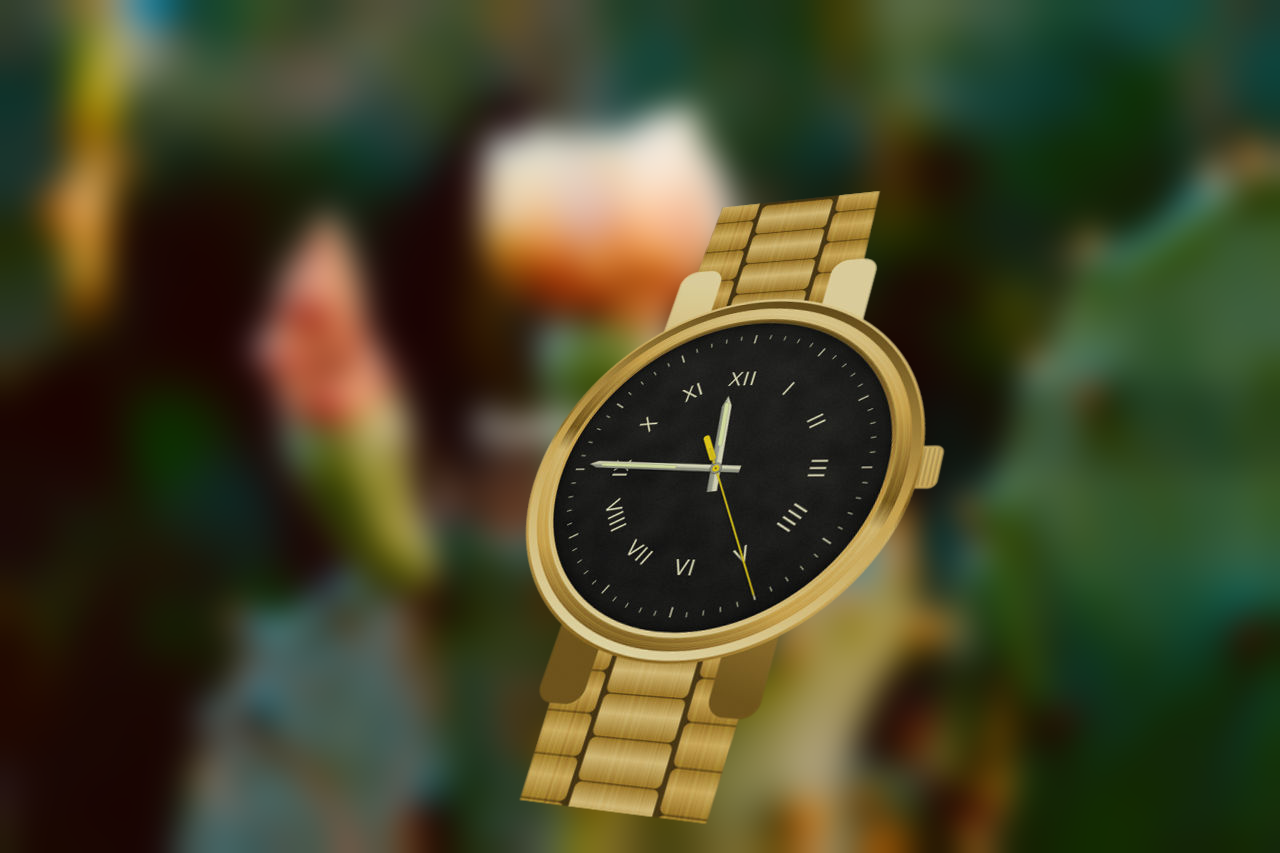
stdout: 11:45:25
